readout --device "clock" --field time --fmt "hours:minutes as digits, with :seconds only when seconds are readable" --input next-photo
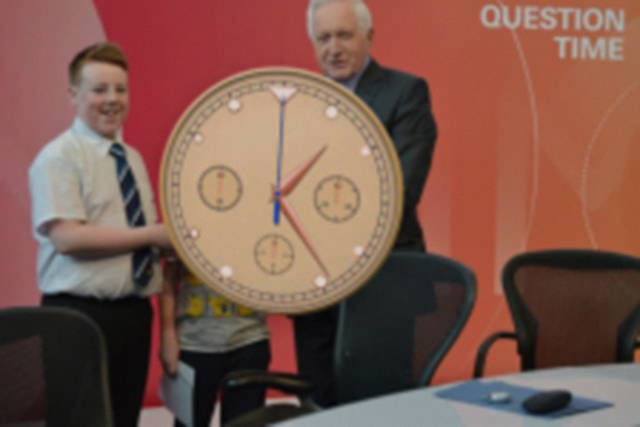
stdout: 1:24
